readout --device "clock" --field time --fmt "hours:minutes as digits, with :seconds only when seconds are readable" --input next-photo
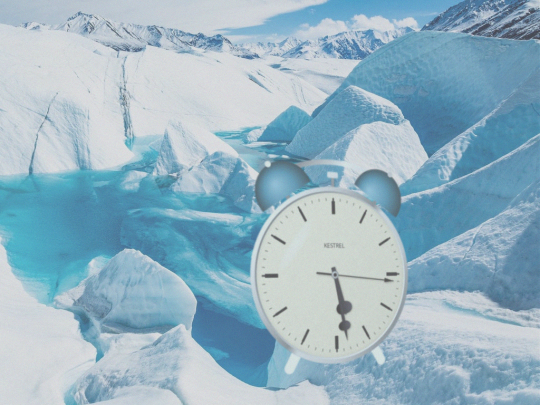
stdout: 5:28:16
